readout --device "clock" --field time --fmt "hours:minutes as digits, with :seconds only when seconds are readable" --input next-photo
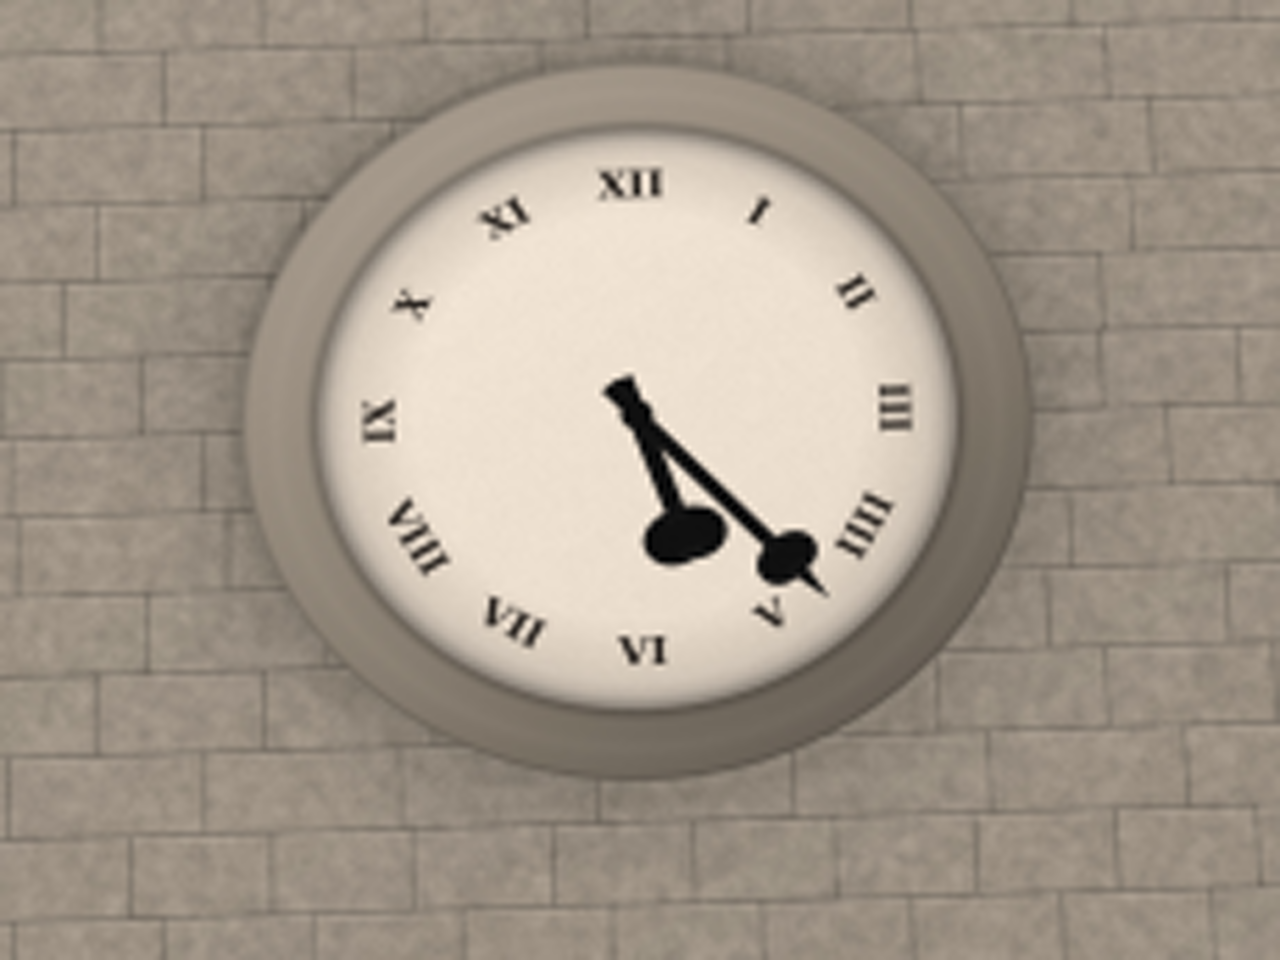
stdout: 5:23
